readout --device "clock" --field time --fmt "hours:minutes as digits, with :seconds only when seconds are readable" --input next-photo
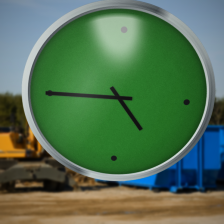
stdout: 4:45
